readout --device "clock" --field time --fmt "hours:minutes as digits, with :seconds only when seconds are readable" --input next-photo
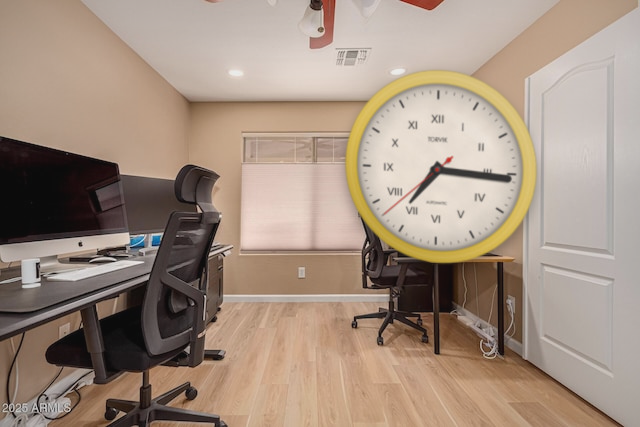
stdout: 7:15:38
